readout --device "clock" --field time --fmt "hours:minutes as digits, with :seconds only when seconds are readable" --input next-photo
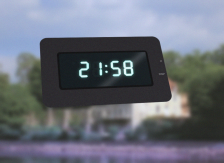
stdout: 21:58
